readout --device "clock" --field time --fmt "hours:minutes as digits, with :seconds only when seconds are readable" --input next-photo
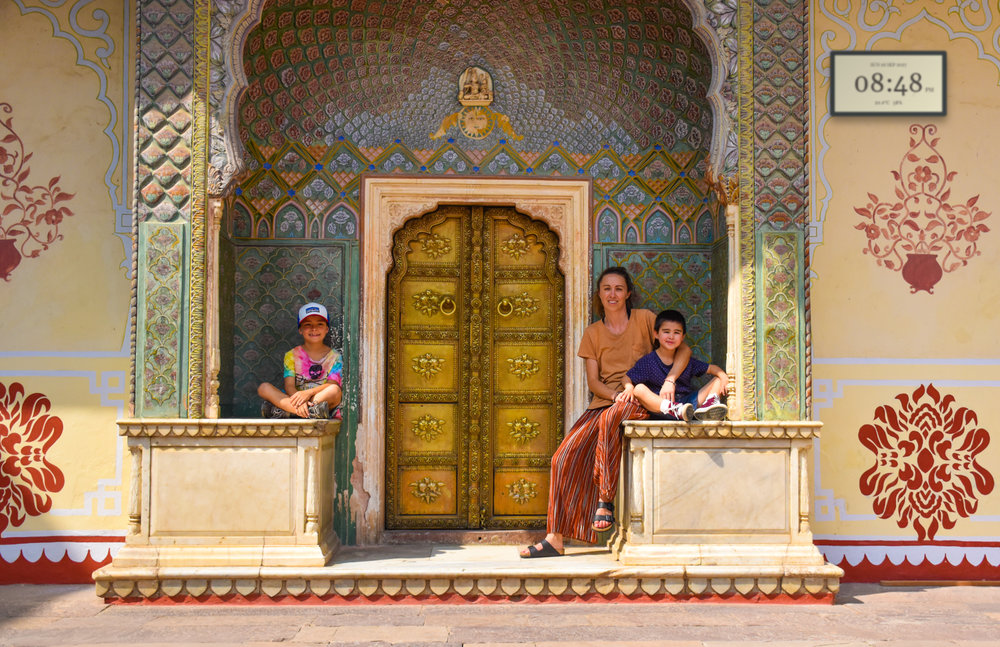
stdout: 8:48
